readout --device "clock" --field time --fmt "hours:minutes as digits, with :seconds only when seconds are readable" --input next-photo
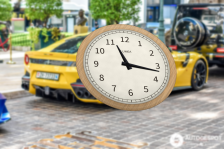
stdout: 11:17
